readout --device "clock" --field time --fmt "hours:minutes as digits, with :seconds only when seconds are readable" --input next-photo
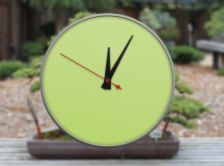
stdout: 12:04:50
